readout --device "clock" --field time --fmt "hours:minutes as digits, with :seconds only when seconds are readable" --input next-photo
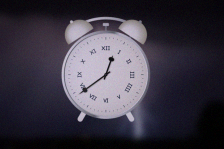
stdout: 12:39
